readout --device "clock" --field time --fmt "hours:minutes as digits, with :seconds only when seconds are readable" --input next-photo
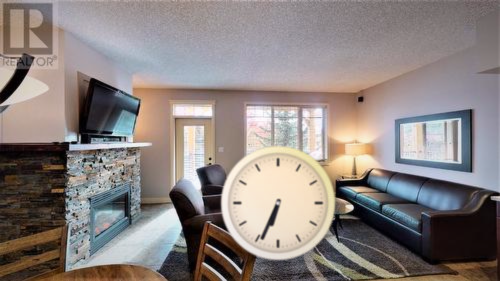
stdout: 6:34
